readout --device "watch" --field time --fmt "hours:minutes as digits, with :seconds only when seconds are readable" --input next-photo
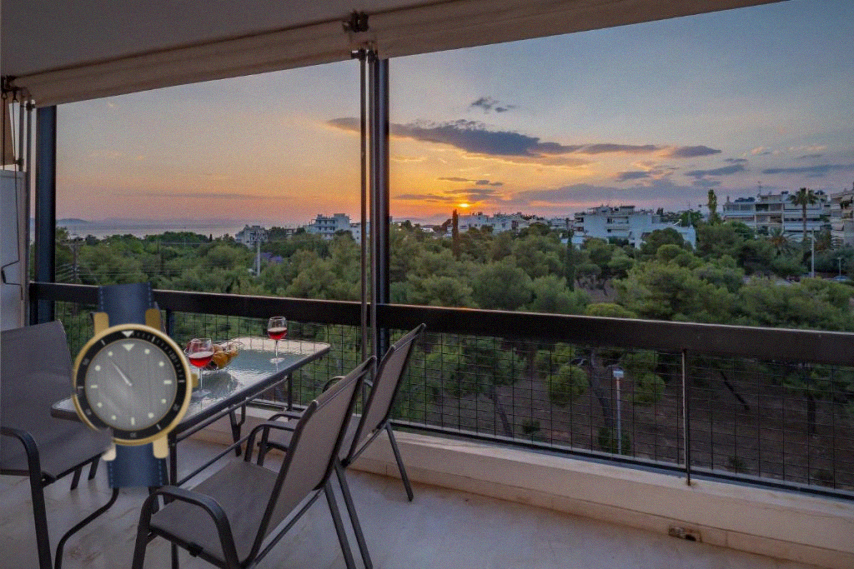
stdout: 10:54
